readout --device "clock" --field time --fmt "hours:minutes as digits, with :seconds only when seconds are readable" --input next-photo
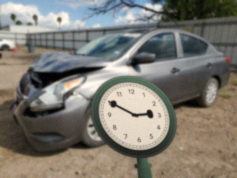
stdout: 2:50
